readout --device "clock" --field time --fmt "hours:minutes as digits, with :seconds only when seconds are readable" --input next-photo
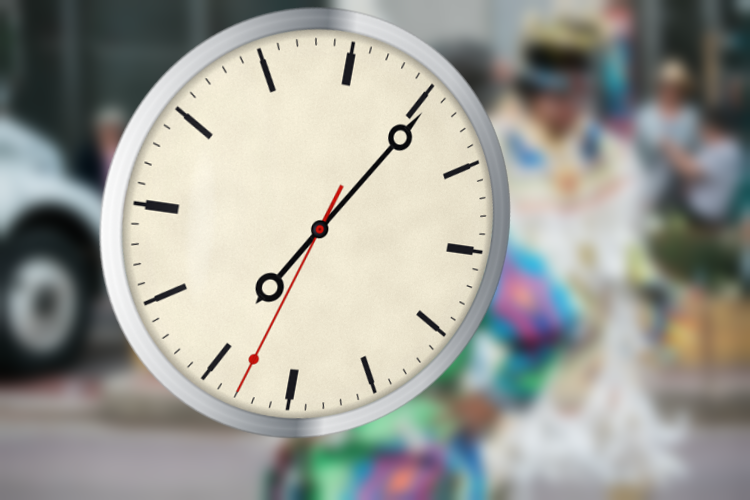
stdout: 7:05:33
